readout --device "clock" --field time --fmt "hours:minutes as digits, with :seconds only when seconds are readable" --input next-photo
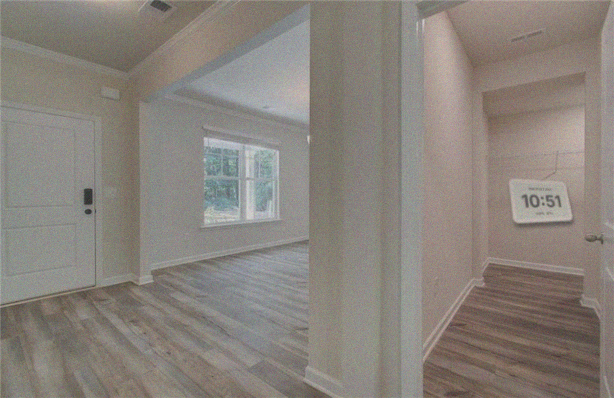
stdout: 10:51
